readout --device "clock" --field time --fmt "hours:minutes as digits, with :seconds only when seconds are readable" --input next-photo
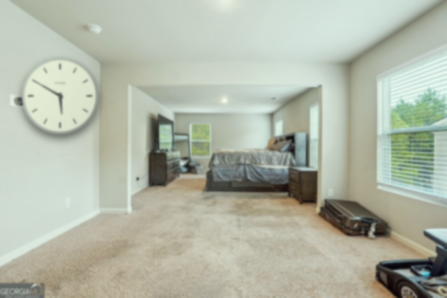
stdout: 5:50
